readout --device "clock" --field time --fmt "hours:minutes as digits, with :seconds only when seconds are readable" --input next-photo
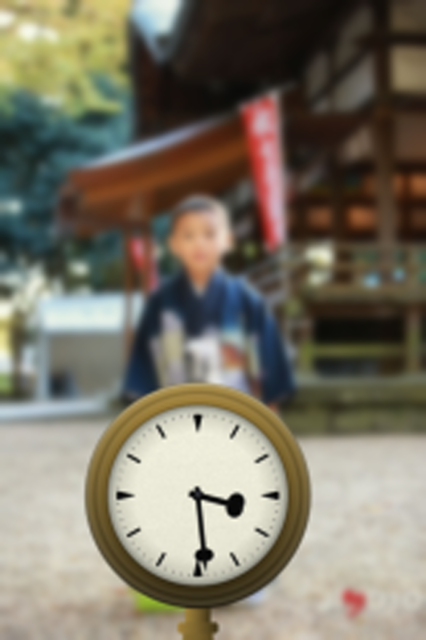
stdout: 3:29
